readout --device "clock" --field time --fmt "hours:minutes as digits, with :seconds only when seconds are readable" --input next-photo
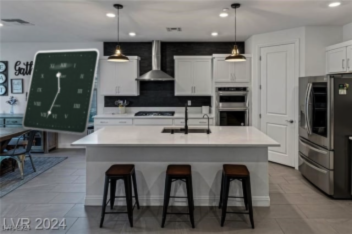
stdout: 11:33
